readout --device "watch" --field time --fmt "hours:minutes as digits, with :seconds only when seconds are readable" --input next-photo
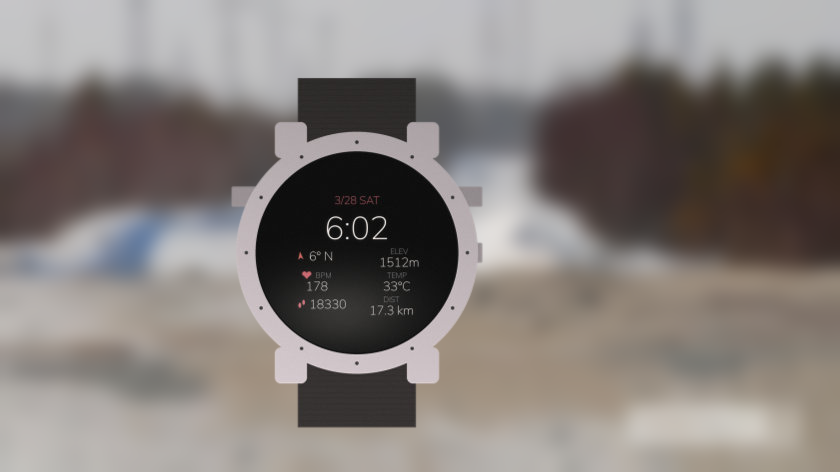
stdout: 6:02
